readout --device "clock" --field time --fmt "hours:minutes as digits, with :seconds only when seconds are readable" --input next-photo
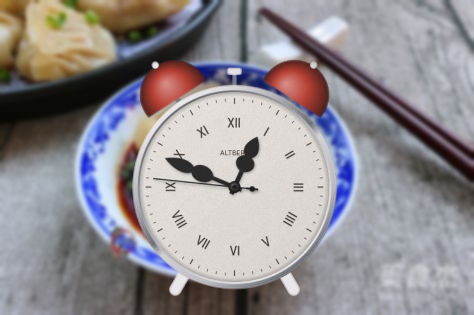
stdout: 12:48:46
